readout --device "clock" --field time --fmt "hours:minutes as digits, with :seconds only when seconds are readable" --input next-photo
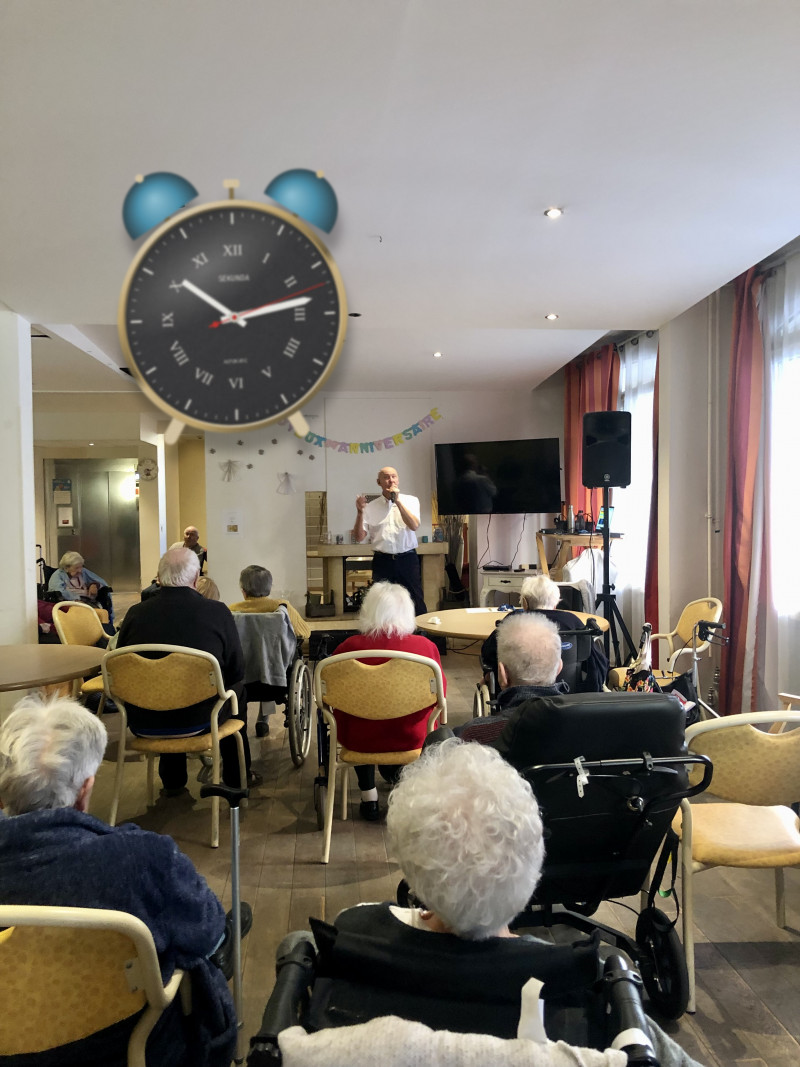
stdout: 10:13:12
